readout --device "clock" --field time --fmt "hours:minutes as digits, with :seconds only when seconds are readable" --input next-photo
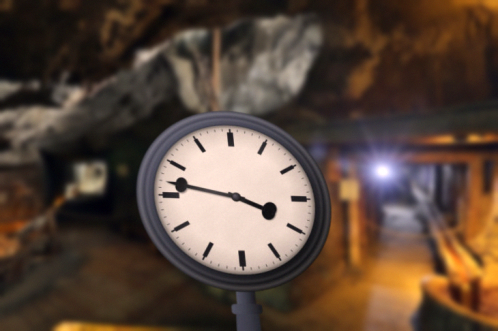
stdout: 3:47
